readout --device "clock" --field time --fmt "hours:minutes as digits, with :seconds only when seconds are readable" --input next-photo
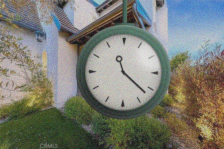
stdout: 11:22
